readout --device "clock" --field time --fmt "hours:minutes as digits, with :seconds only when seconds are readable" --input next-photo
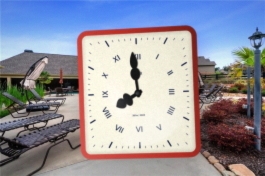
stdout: 7:59
